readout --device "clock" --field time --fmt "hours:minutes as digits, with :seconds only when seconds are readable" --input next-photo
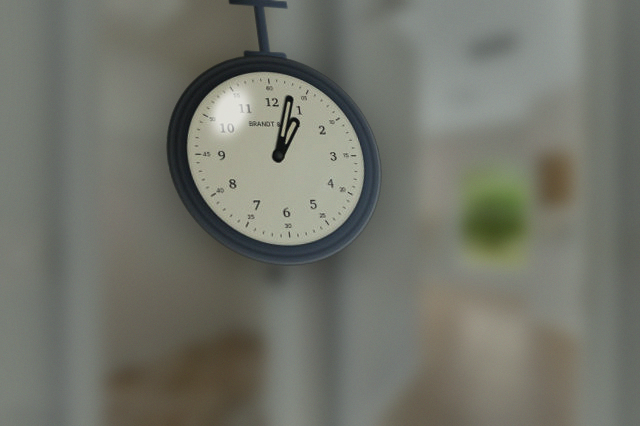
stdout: 1:03
